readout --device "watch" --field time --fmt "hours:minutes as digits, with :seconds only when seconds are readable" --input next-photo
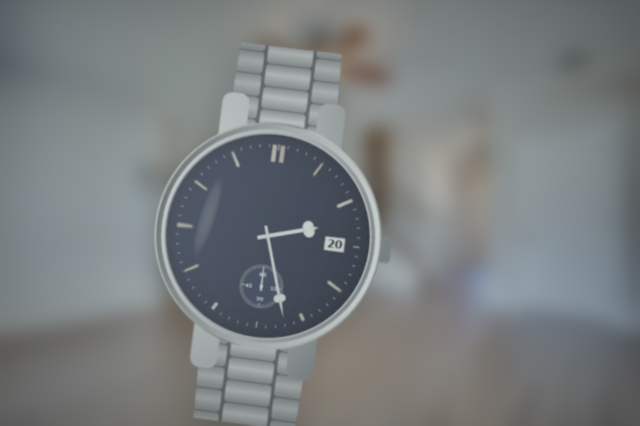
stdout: 2:27
